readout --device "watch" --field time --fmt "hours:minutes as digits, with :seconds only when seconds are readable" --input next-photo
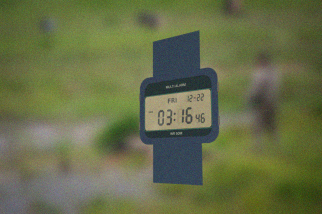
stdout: 3:16:46
